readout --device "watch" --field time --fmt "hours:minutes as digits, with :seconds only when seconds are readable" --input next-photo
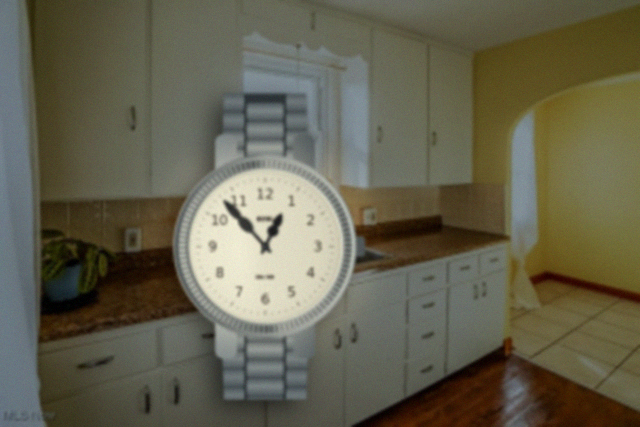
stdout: 12:53
